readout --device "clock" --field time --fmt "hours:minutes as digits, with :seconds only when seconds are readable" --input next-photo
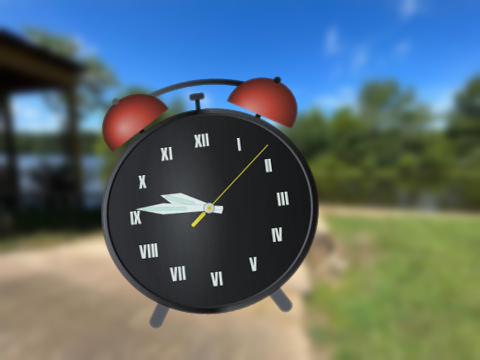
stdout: 9:46:08
